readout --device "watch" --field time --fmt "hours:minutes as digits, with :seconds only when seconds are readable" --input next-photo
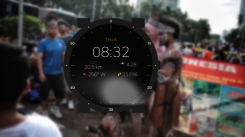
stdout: 8:32
